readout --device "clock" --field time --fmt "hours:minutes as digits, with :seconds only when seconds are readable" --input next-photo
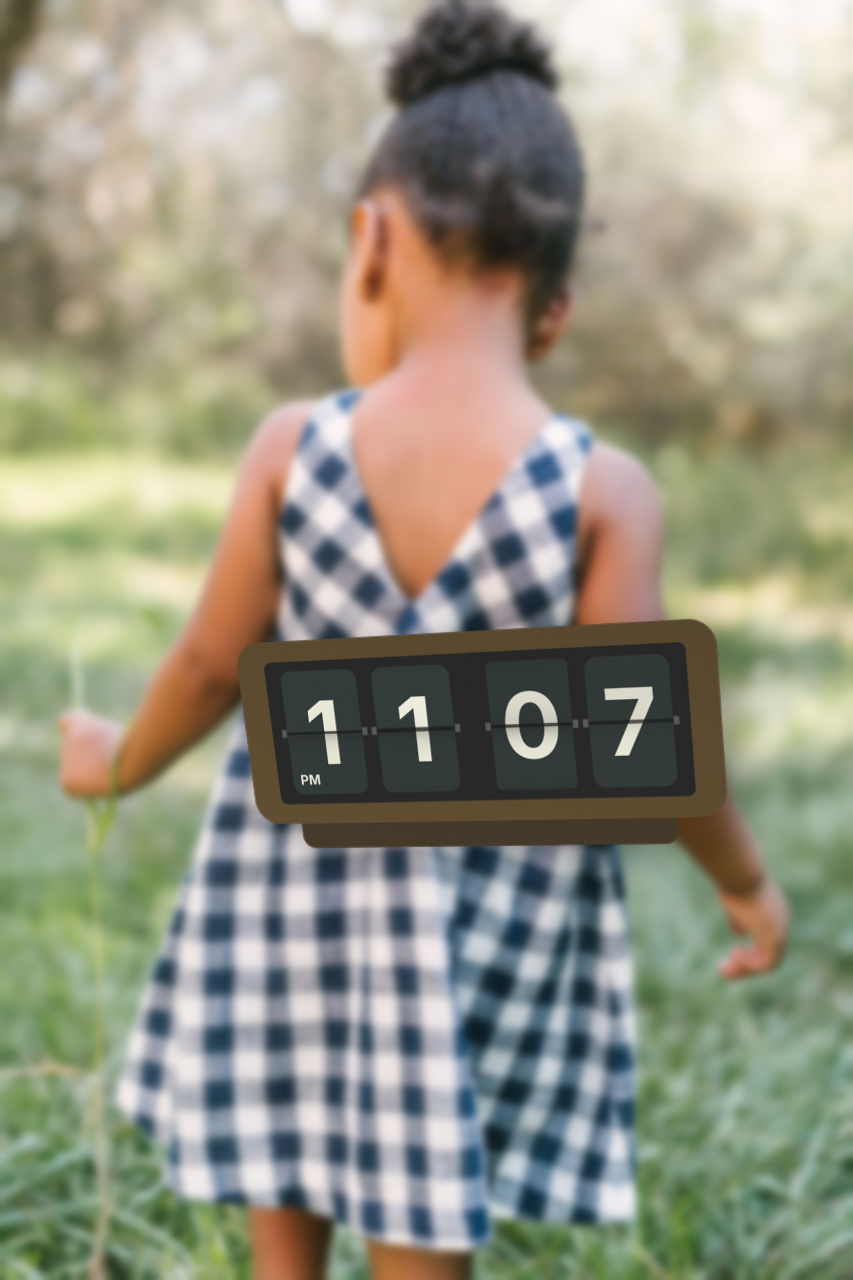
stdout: 11:07
